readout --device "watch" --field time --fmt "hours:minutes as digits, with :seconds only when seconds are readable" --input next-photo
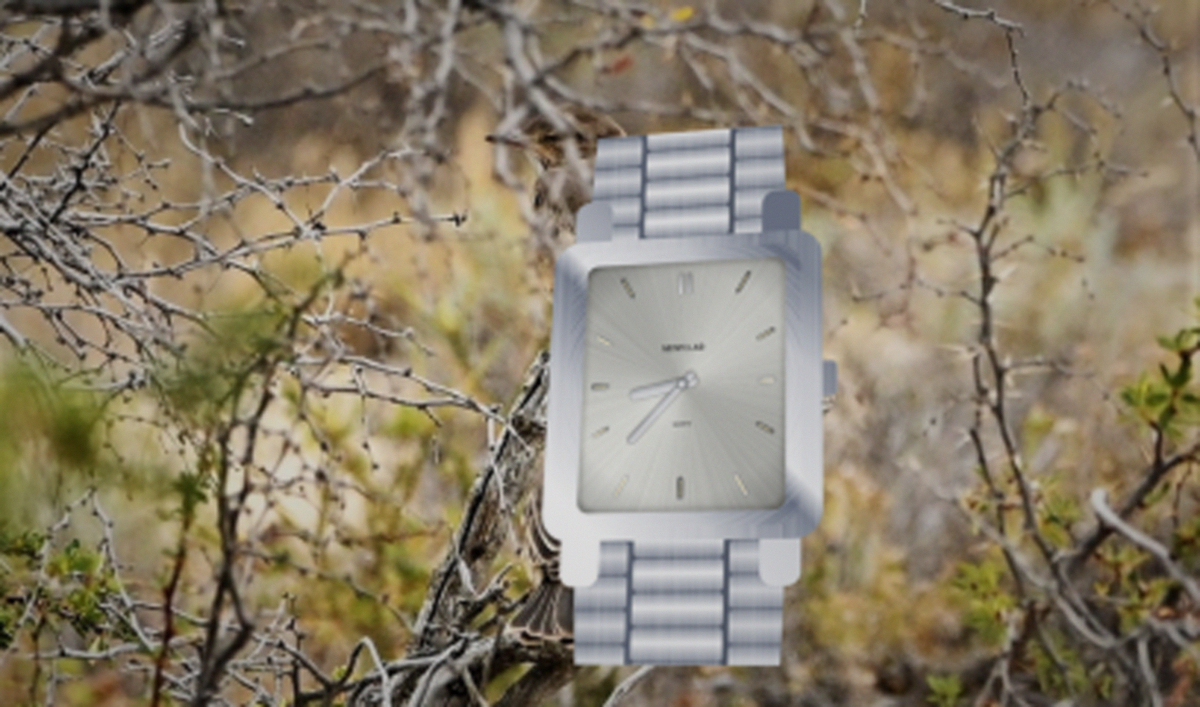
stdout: 8:37
